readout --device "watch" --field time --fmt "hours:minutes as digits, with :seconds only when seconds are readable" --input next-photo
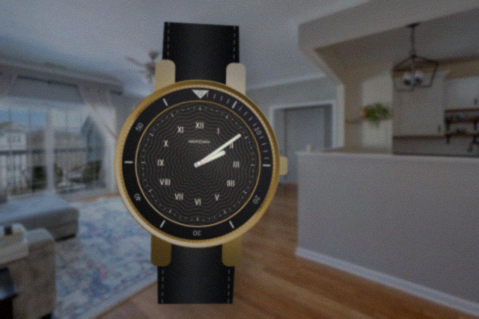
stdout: 2:09
